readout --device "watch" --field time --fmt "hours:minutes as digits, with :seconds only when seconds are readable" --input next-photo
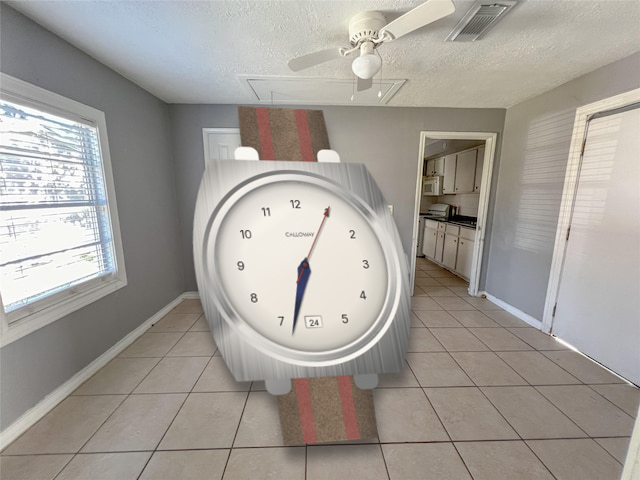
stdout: 6:33:05
